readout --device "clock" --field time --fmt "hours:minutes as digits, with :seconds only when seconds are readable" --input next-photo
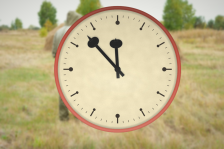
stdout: 11:53
